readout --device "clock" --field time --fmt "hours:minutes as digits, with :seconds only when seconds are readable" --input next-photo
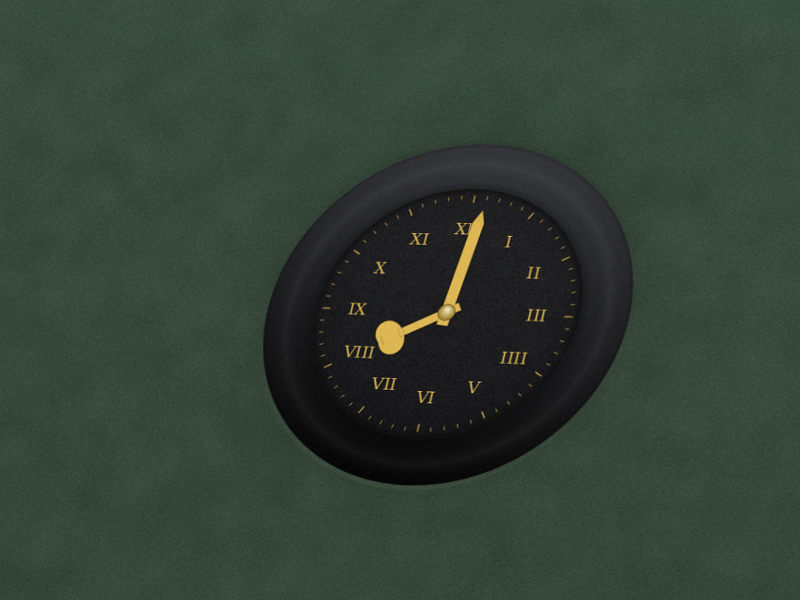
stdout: 8:01
